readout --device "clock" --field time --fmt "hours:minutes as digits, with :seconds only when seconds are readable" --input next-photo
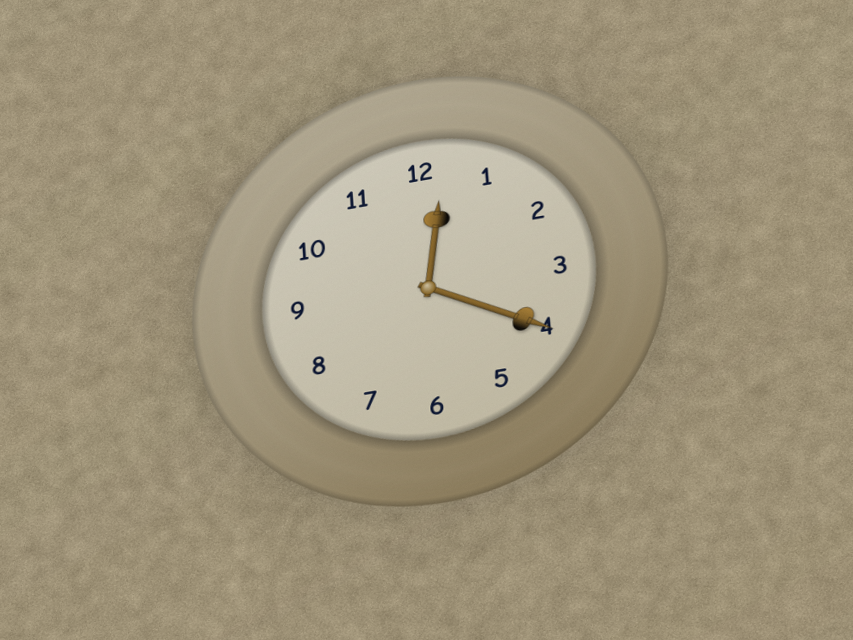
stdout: 12:20
